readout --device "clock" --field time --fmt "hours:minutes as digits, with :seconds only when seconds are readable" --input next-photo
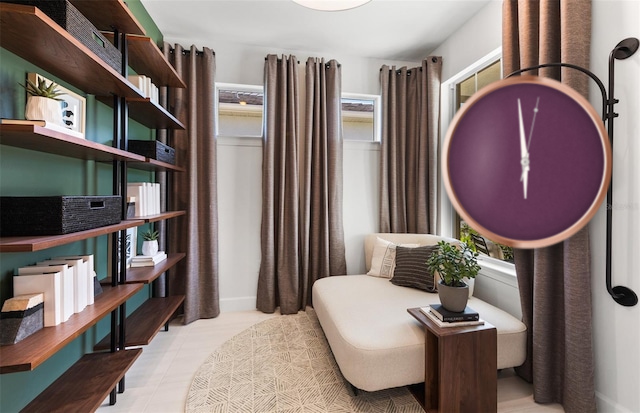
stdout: 5:59:02
